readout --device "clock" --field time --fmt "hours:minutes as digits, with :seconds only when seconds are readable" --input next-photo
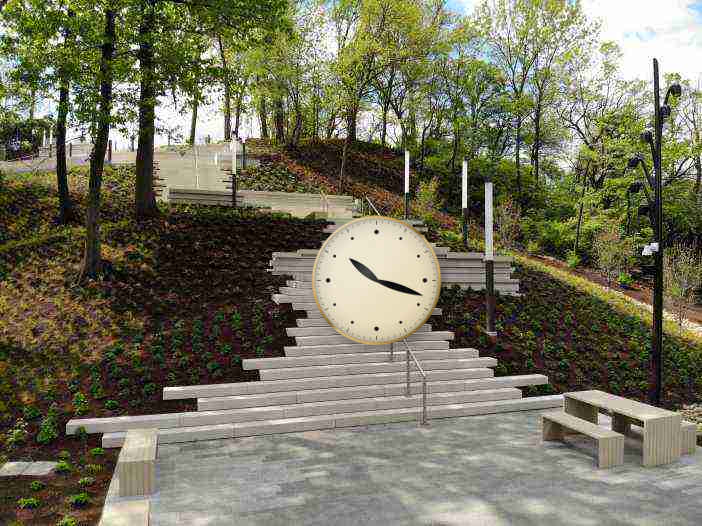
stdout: 10:18
